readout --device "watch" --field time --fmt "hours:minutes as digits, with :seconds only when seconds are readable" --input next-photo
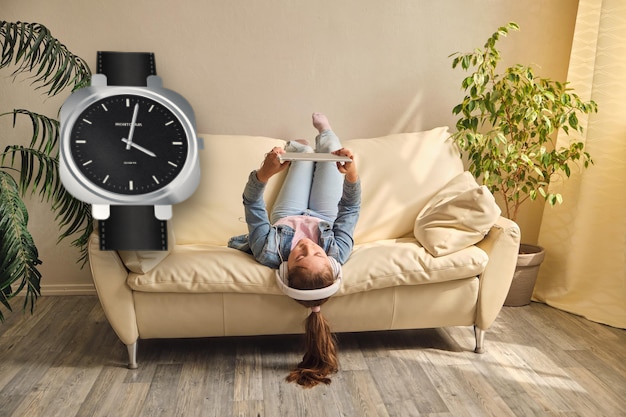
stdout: 4:02
